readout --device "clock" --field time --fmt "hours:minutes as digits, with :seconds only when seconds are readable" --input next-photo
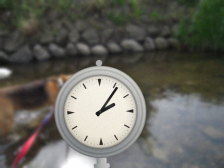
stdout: 2:06
